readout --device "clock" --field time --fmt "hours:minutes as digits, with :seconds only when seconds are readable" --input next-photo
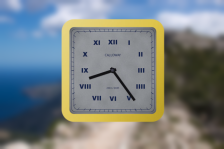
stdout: 8:24
